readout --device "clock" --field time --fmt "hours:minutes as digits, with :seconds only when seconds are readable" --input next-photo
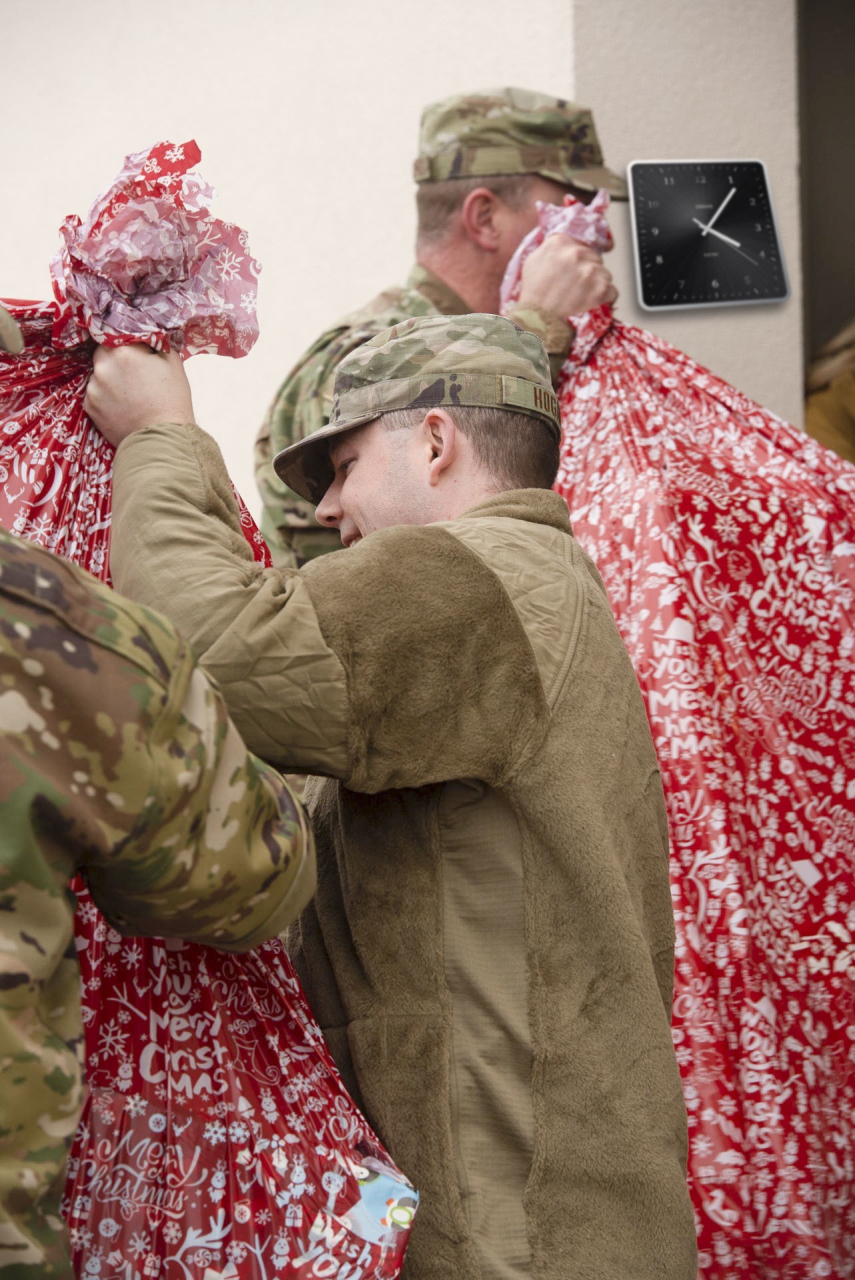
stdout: 4:06:22
